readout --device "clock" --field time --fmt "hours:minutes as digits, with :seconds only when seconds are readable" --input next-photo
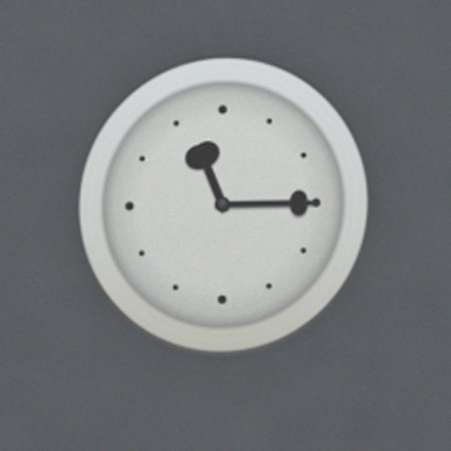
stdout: 11:15
